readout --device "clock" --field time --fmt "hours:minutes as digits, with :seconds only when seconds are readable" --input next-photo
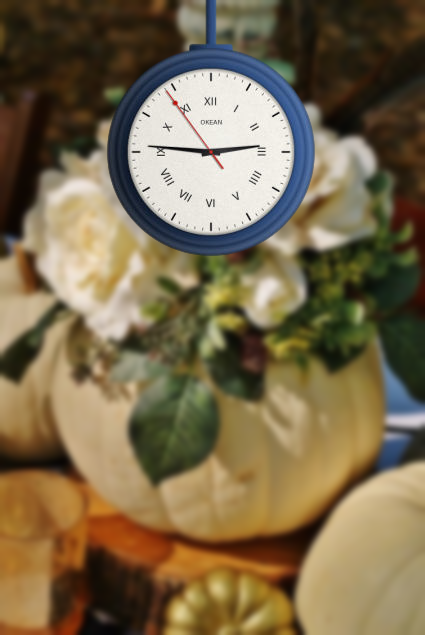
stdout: 2:45:54
